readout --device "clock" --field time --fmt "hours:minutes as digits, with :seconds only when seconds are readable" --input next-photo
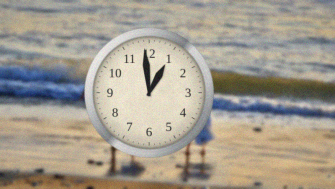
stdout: 12:59
